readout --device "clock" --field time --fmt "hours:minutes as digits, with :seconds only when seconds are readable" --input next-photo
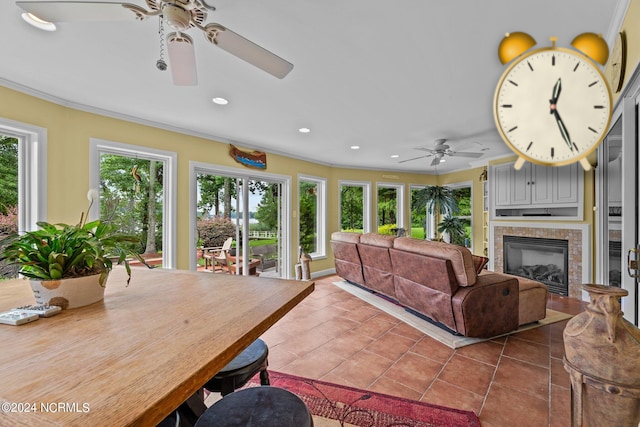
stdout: 12:26
